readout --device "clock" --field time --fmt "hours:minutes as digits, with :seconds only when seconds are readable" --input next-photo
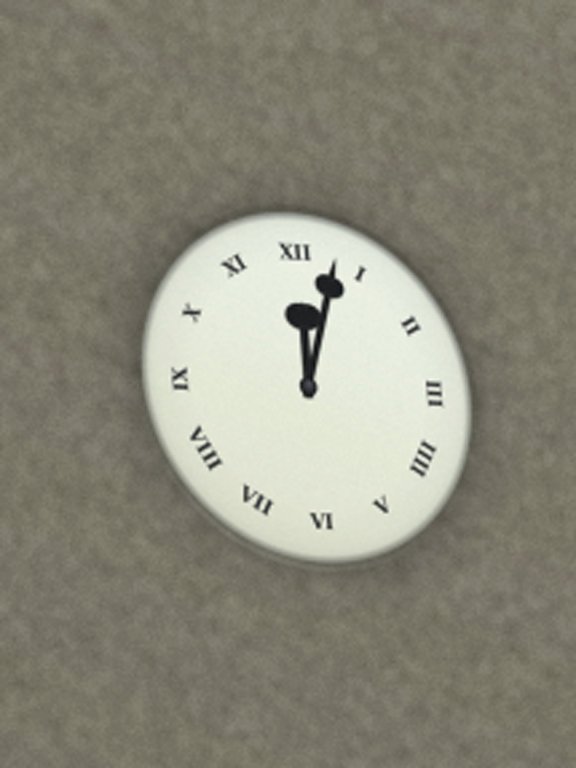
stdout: 12:03
